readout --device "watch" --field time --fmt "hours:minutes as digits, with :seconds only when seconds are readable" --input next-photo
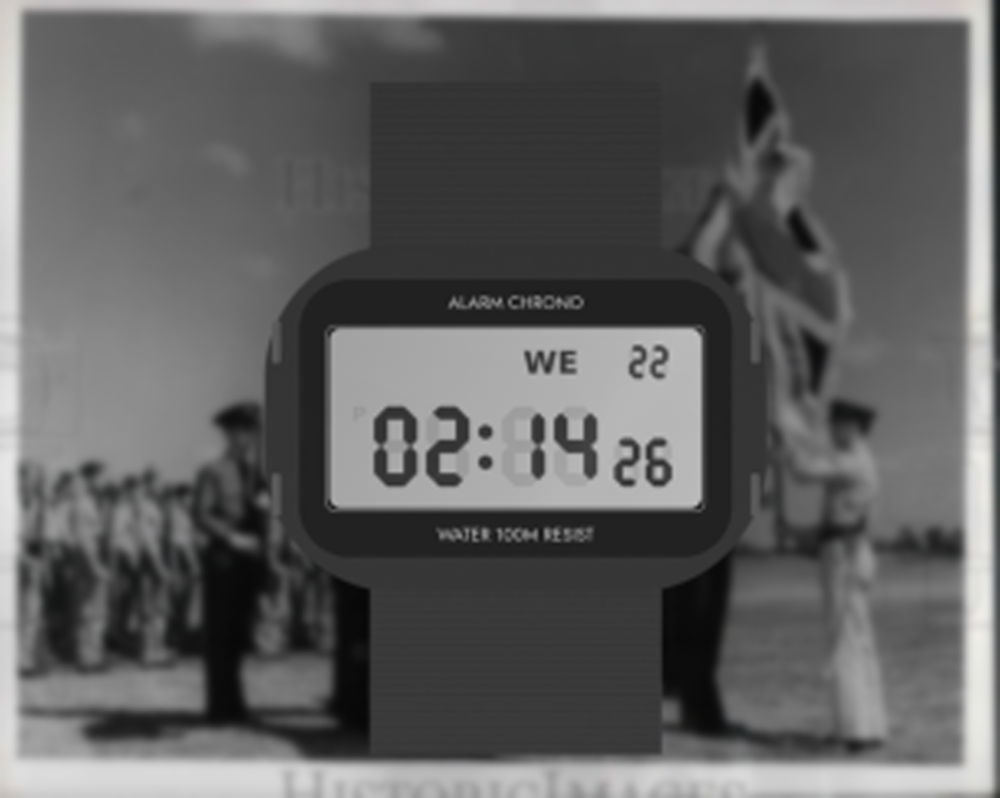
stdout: 2:14:26
